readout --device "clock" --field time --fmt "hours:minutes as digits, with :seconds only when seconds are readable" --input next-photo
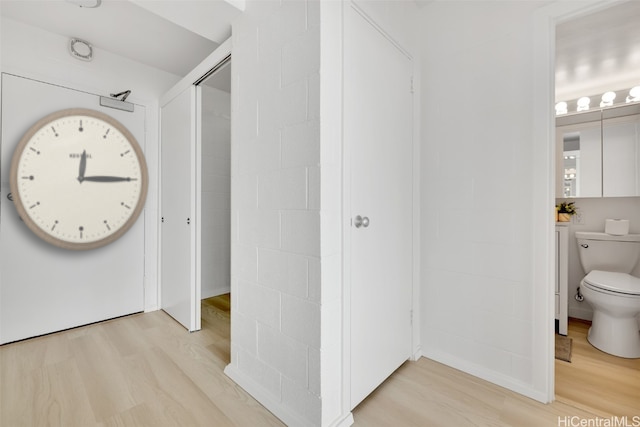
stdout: 12:15
